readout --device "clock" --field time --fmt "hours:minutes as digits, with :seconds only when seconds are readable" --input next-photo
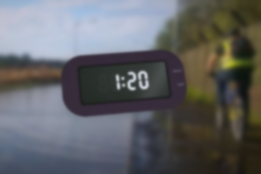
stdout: 1:20
